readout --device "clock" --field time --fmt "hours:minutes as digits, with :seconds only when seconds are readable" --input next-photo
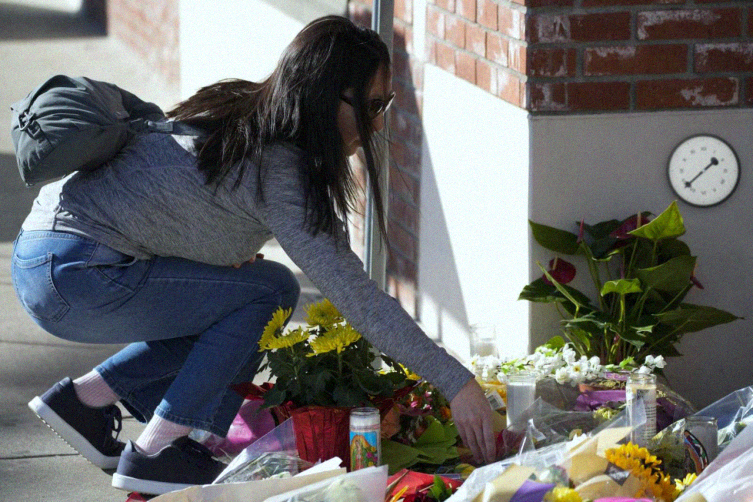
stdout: 1:38
